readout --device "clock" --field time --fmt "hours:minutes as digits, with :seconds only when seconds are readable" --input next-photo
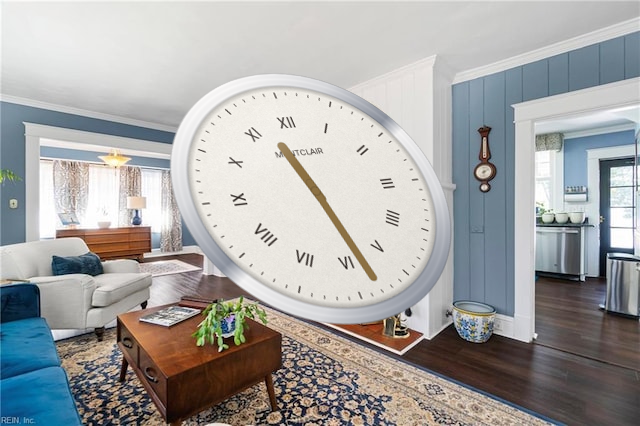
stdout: 11:28
